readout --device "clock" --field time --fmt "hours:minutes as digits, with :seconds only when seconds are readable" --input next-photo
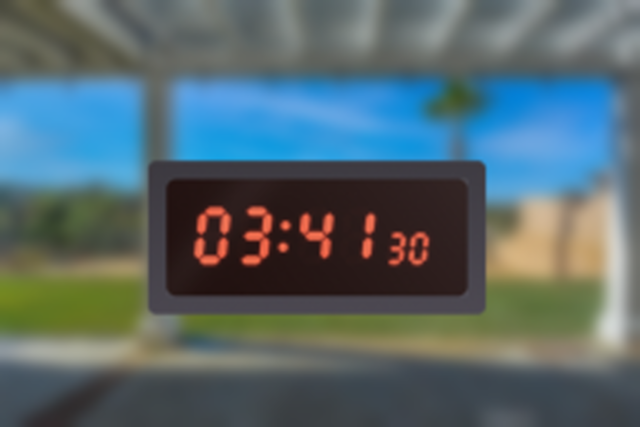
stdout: 3:41:30
